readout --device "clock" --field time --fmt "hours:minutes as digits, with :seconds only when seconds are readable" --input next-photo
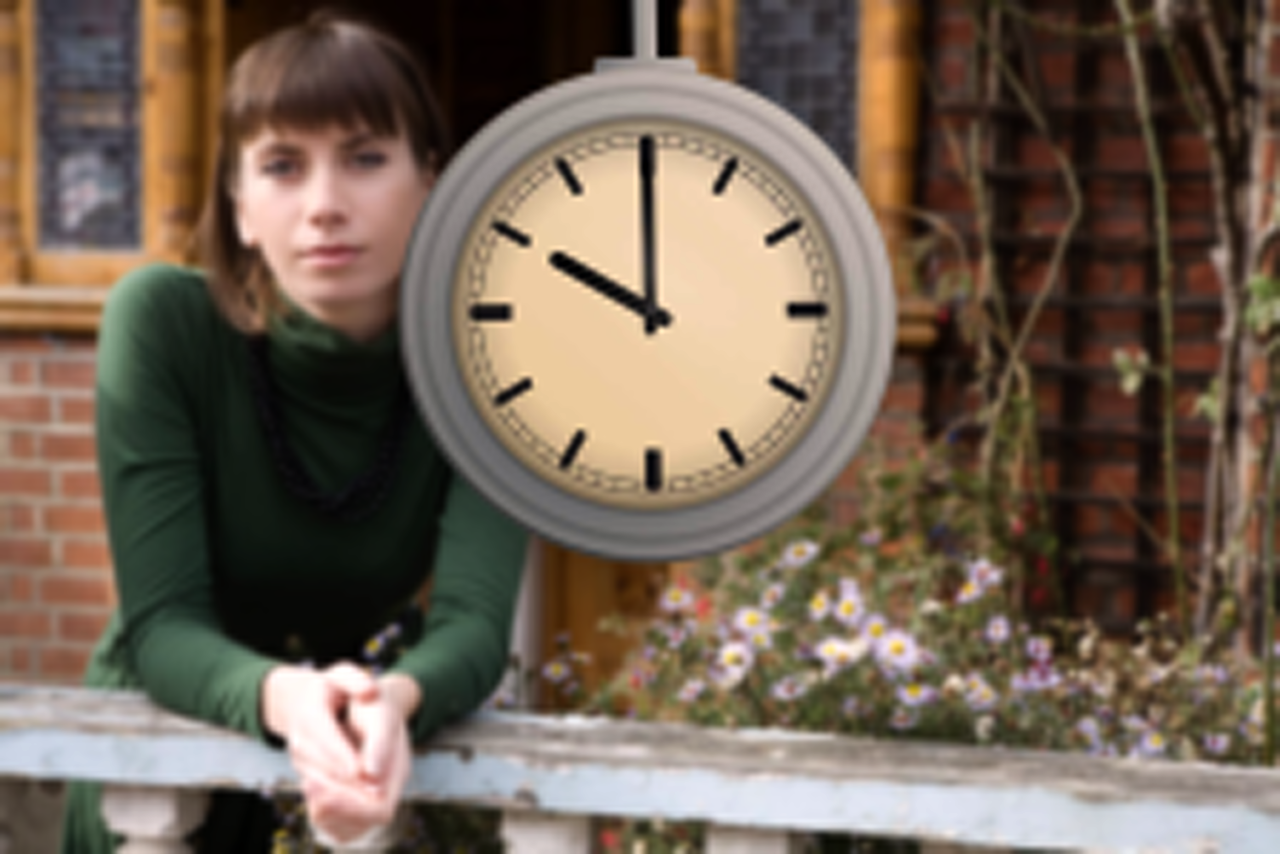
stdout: 10:00
